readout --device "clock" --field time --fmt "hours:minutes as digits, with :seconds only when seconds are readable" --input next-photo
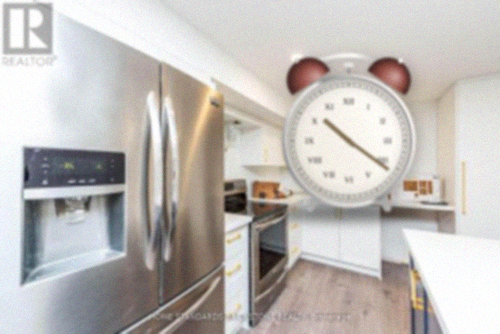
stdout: 10:21
